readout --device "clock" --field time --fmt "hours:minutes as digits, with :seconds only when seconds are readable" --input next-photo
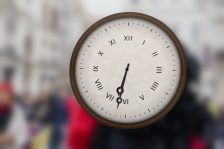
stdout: 6:32
